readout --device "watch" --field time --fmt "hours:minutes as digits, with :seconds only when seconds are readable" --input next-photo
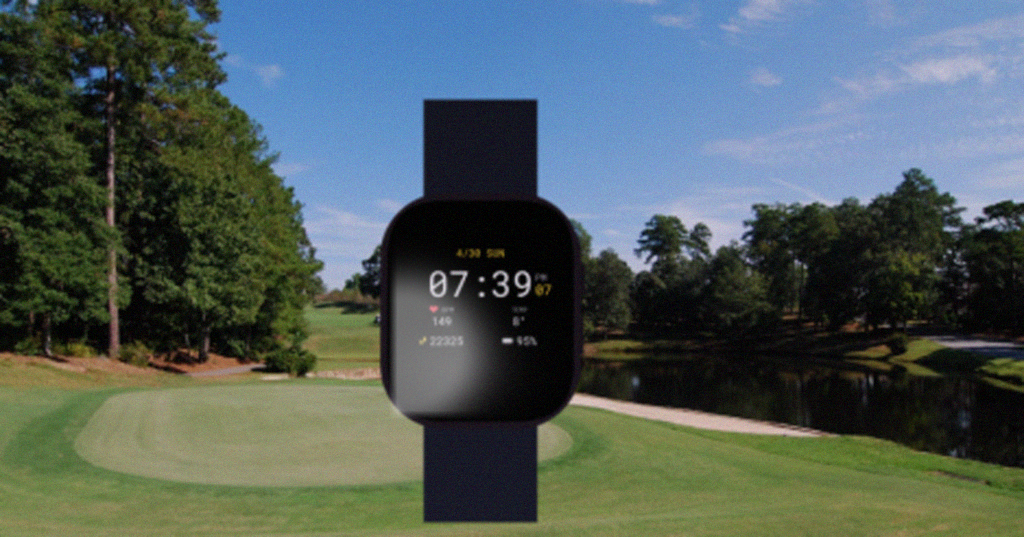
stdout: 7:39
